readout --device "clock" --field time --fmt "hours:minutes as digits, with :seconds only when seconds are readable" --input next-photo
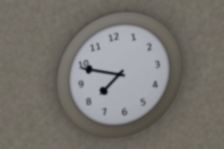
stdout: 7:49
